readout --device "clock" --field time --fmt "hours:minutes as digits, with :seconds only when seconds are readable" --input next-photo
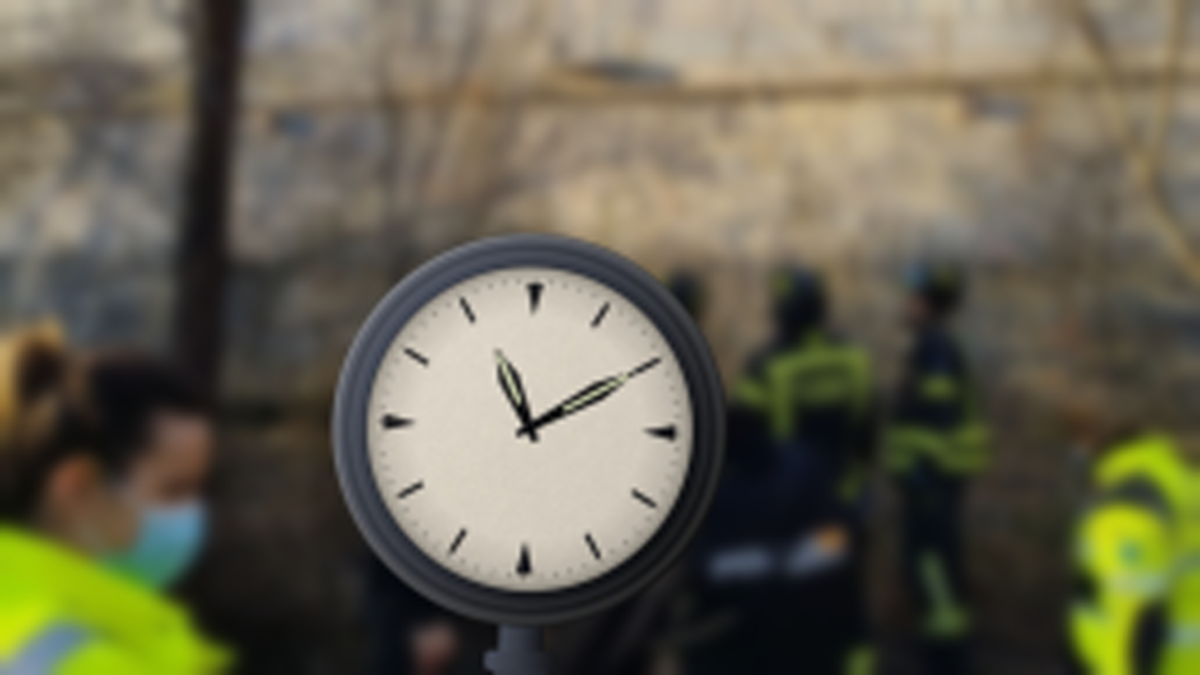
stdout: 11:10
